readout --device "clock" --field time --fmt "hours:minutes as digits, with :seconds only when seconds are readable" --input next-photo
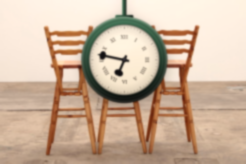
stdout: 6:47
